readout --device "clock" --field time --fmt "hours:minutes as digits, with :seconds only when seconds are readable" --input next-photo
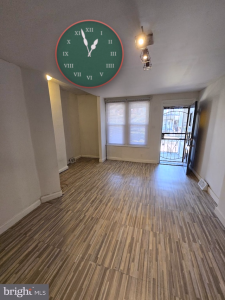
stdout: 12:57
